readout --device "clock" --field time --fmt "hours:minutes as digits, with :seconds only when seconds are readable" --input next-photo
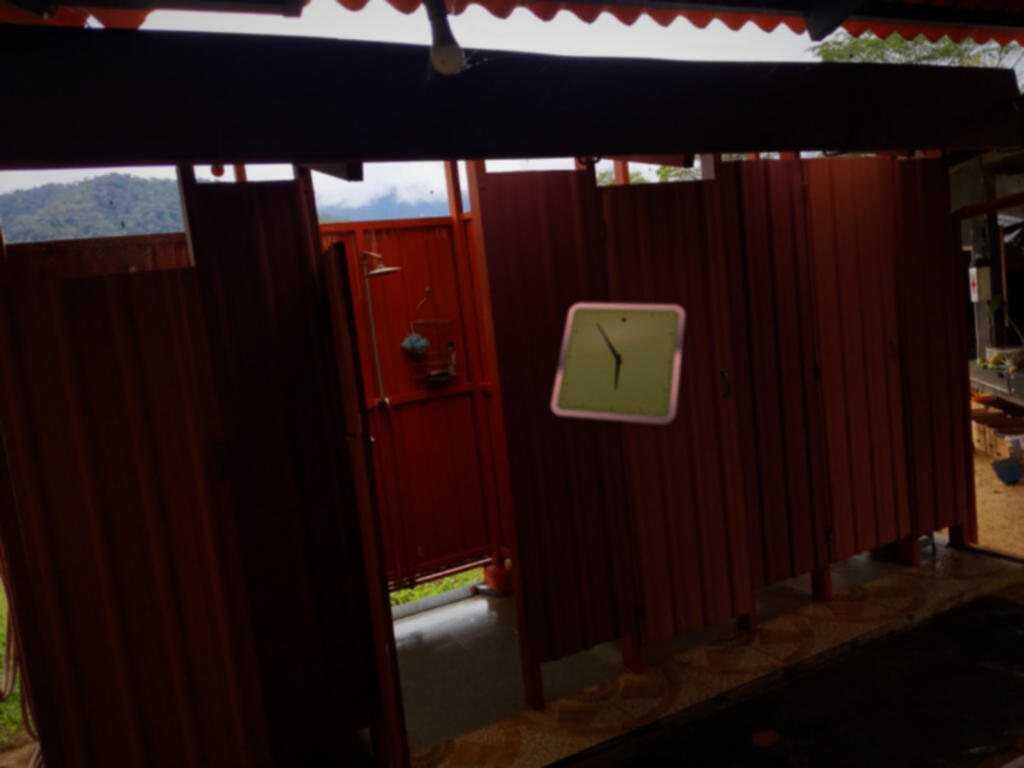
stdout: 5:54
